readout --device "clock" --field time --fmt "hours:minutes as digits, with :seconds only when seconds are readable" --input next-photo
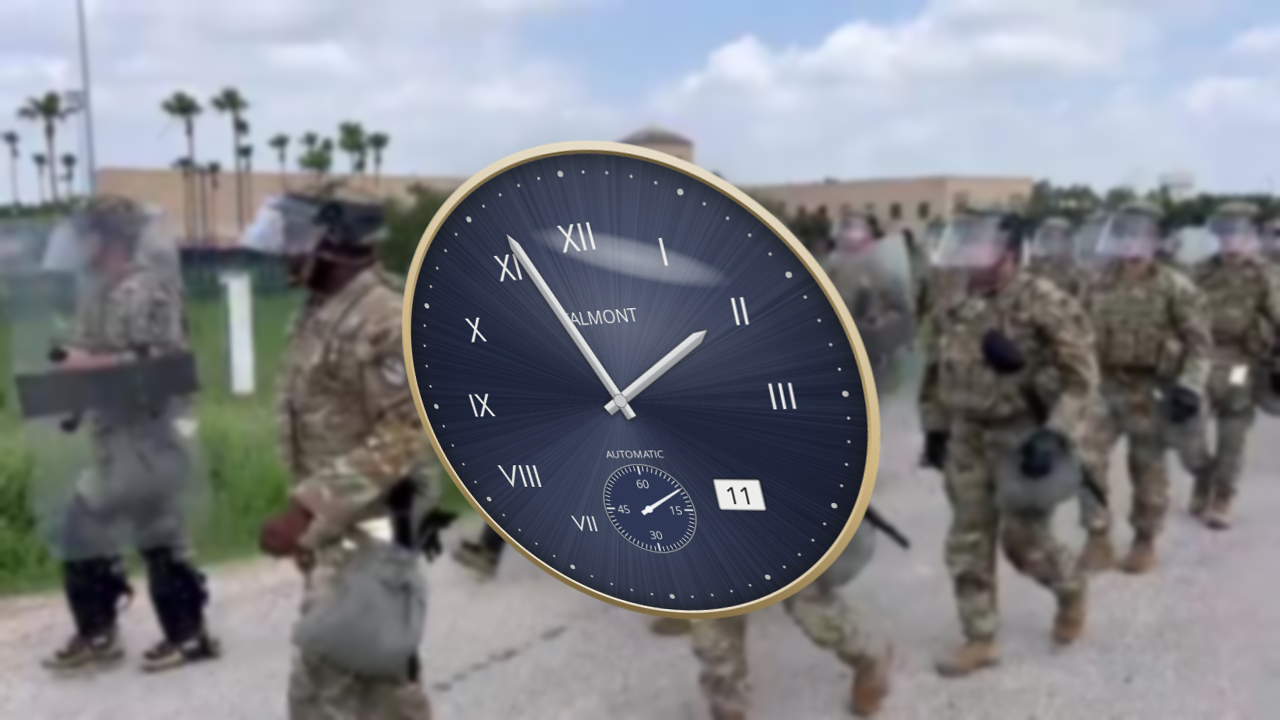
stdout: 1:56:10
